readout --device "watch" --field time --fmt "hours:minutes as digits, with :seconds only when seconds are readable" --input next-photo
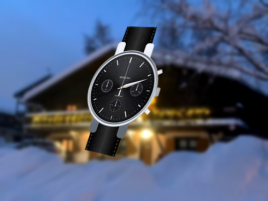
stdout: 2:11
